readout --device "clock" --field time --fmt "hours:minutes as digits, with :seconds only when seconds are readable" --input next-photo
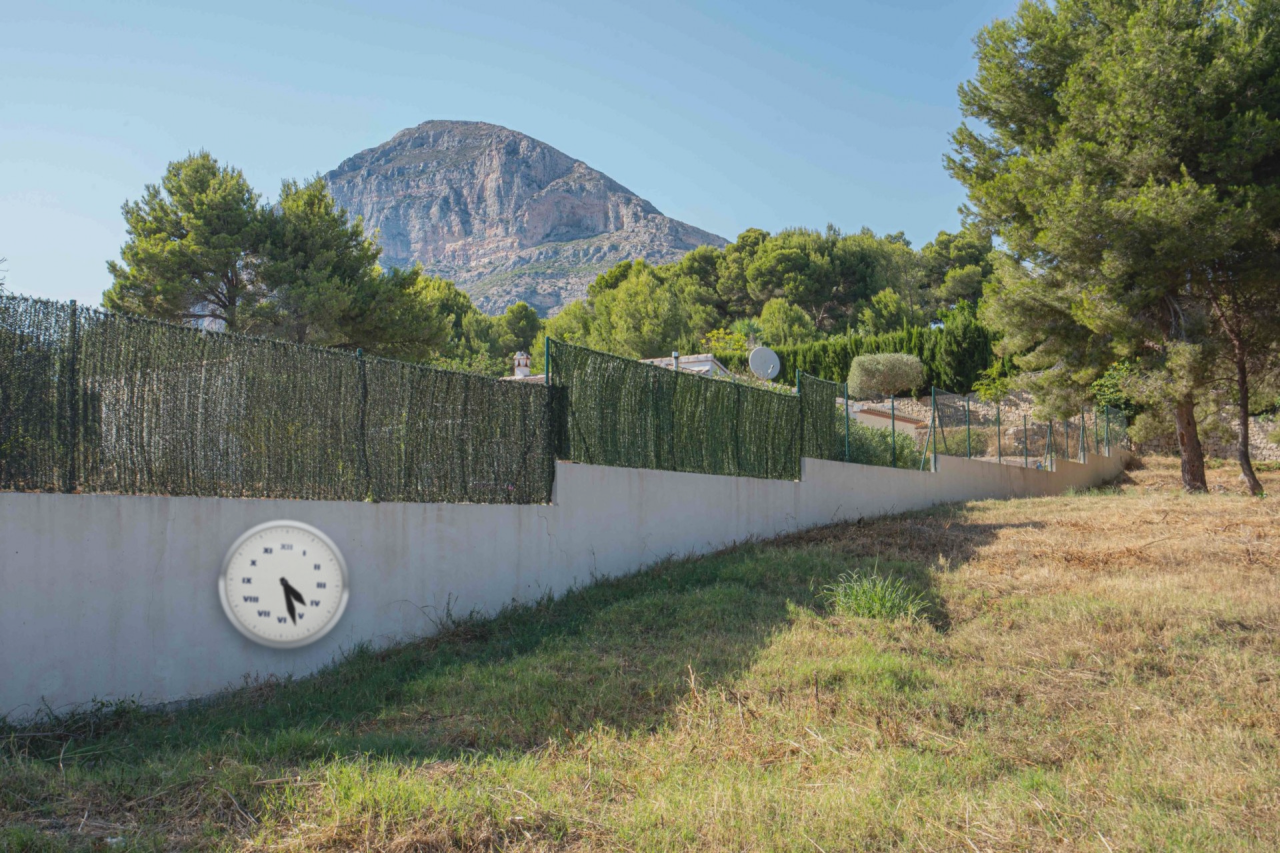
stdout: 4:27
